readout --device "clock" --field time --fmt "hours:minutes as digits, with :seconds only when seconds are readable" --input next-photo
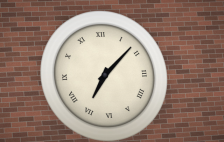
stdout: 7:08
